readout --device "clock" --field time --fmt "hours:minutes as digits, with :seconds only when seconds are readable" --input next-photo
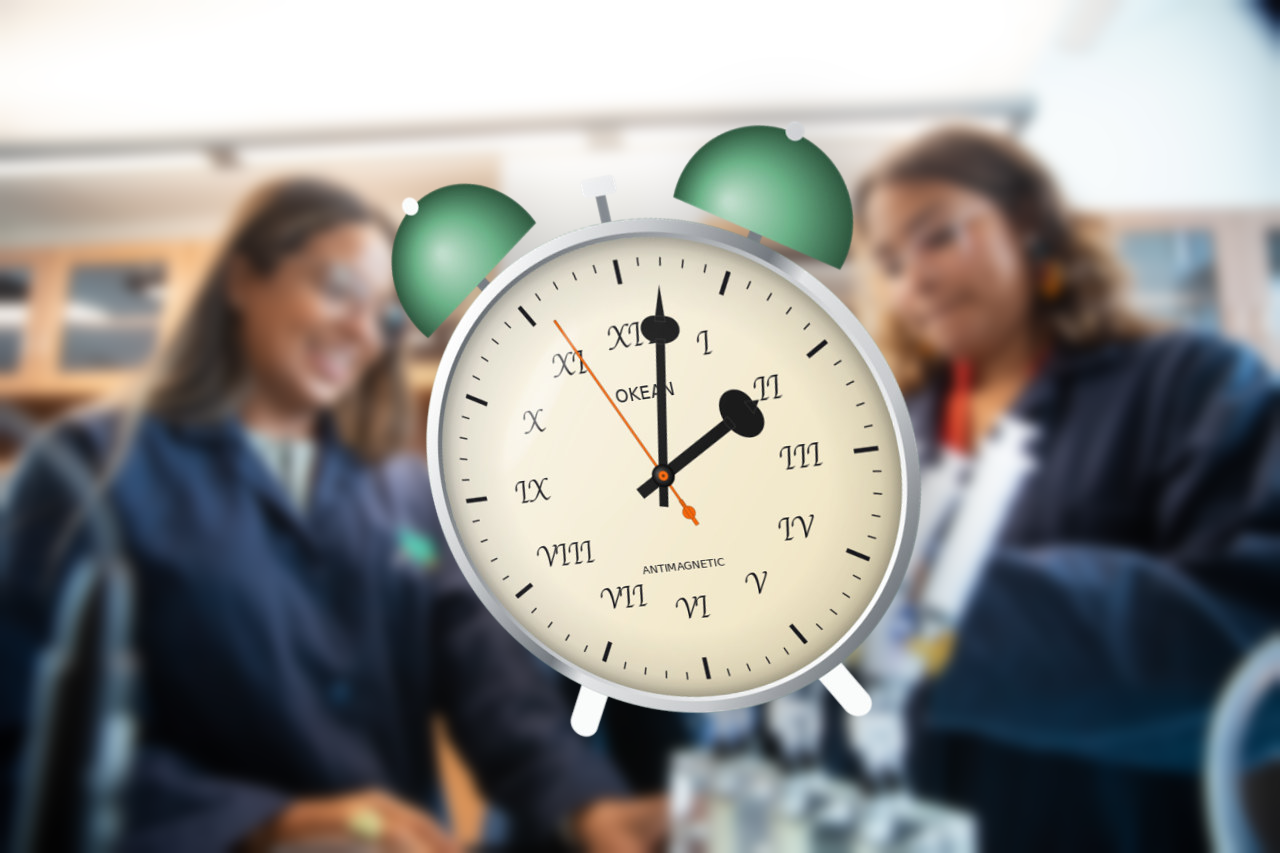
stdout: 2:01:56
